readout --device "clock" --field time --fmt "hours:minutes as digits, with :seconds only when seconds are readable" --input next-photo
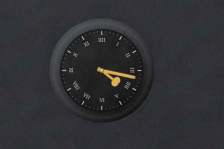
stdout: 4:17
